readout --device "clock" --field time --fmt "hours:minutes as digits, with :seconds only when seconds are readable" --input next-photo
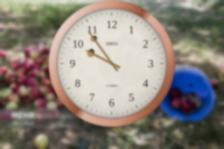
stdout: 9:54
